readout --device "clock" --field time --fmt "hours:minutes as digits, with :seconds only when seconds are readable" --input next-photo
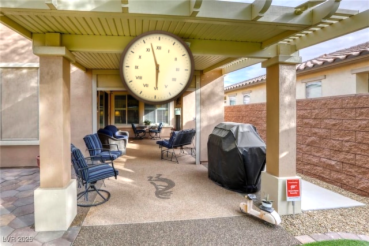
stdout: 5:57
